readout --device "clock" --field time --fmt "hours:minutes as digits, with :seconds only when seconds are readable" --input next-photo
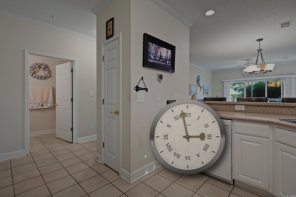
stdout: 2:58
